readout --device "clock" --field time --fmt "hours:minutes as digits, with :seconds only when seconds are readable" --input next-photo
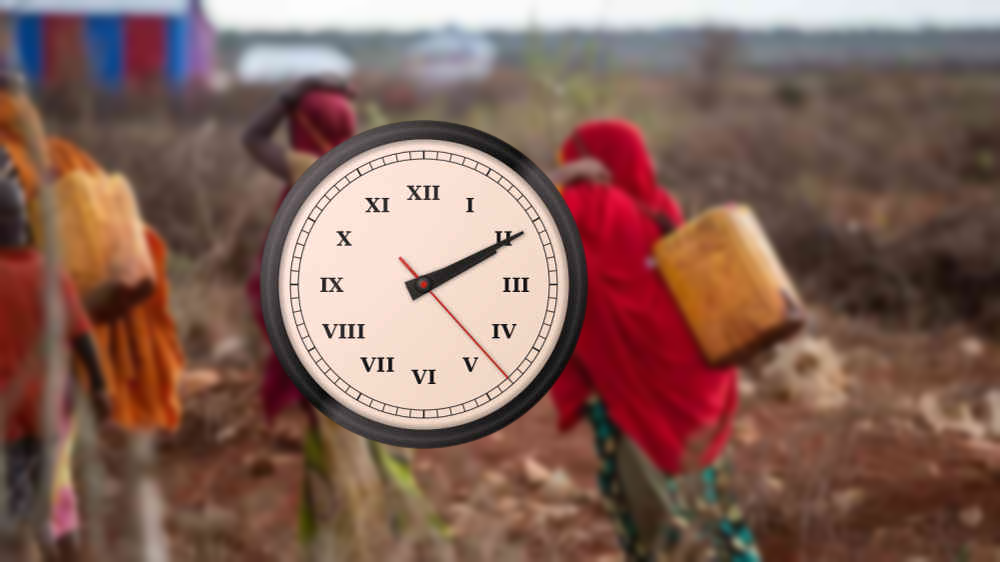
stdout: 2:10:23
